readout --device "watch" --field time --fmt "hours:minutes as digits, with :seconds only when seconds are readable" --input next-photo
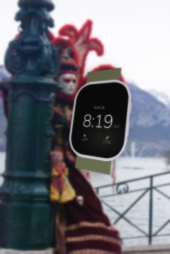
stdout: 8:19
